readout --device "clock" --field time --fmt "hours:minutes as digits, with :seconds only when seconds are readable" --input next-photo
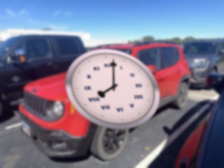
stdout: 8:02
